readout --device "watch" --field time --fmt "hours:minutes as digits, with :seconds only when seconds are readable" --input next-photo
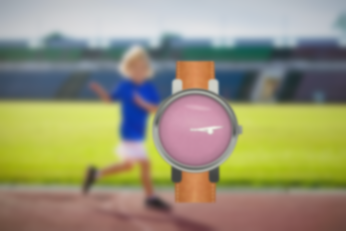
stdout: 3:14
